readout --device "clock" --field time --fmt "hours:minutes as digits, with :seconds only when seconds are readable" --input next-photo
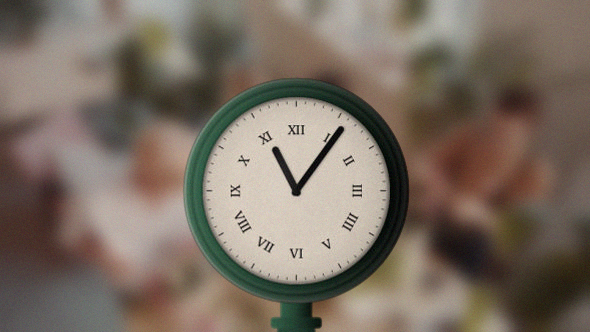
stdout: 11:06
